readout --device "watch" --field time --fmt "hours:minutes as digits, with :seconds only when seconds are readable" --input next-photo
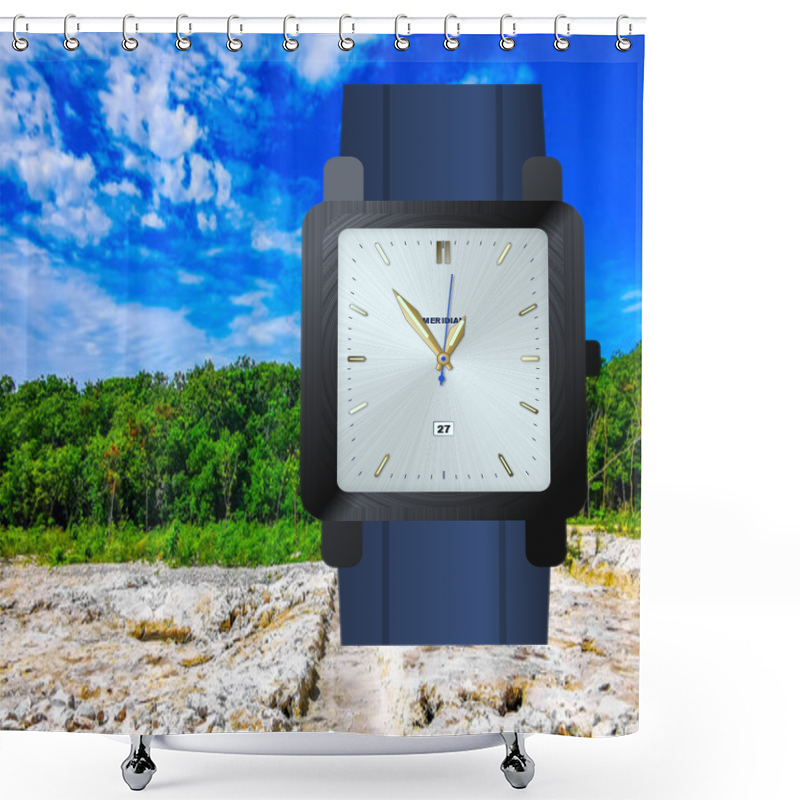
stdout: 12:54:01
